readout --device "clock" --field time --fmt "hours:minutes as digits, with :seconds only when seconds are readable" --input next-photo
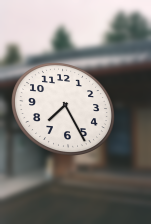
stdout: 7:26
